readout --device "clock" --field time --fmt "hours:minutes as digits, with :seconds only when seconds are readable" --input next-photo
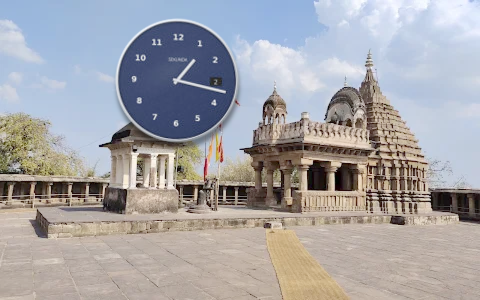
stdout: 1:17
